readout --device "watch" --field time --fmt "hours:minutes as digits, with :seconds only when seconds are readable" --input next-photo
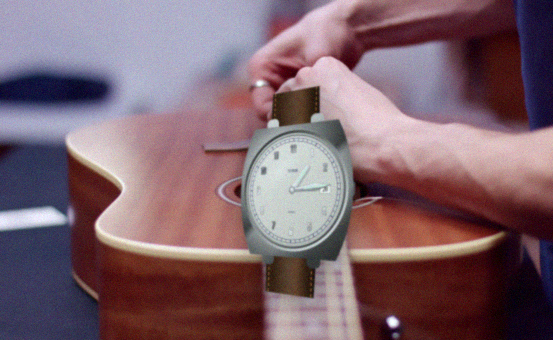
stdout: 1:14
